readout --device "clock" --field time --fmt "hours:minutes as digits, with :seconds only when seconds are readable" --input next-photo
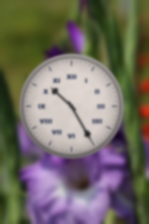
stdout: 10:25
